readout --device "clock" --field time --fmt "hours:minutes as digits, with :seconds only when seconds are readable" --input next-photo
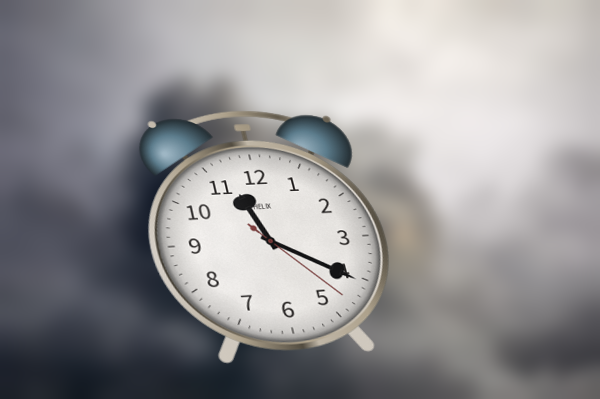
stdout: 11:20:23
